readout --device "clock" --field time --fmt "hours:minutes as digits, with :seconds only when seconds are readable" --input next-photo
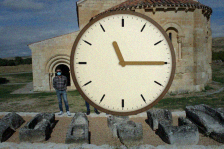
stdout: 11:15
